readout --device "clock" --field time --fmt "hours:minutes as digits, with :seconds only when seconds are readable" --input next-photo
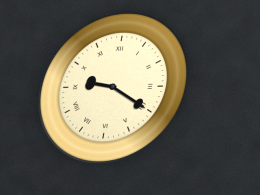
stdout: 9:20
